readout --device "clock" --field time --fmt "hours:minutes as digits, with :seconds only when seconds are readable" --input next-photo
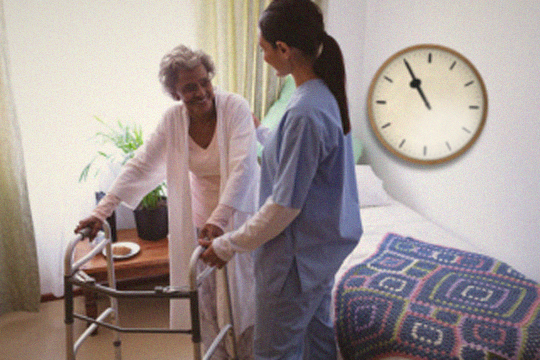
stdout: 10:55
